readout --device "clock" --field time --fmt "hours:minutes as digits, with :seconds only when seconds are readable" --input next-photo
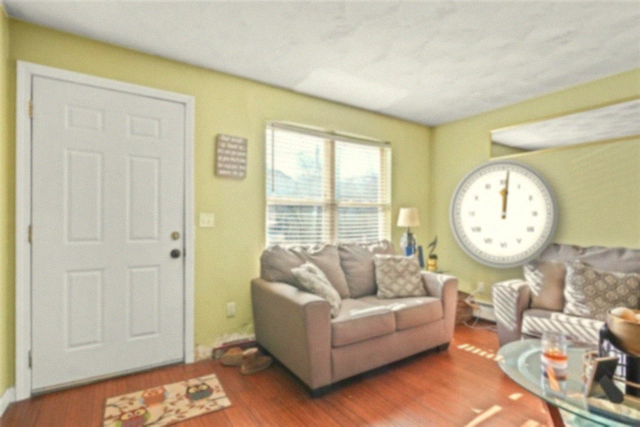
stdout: 12:01
